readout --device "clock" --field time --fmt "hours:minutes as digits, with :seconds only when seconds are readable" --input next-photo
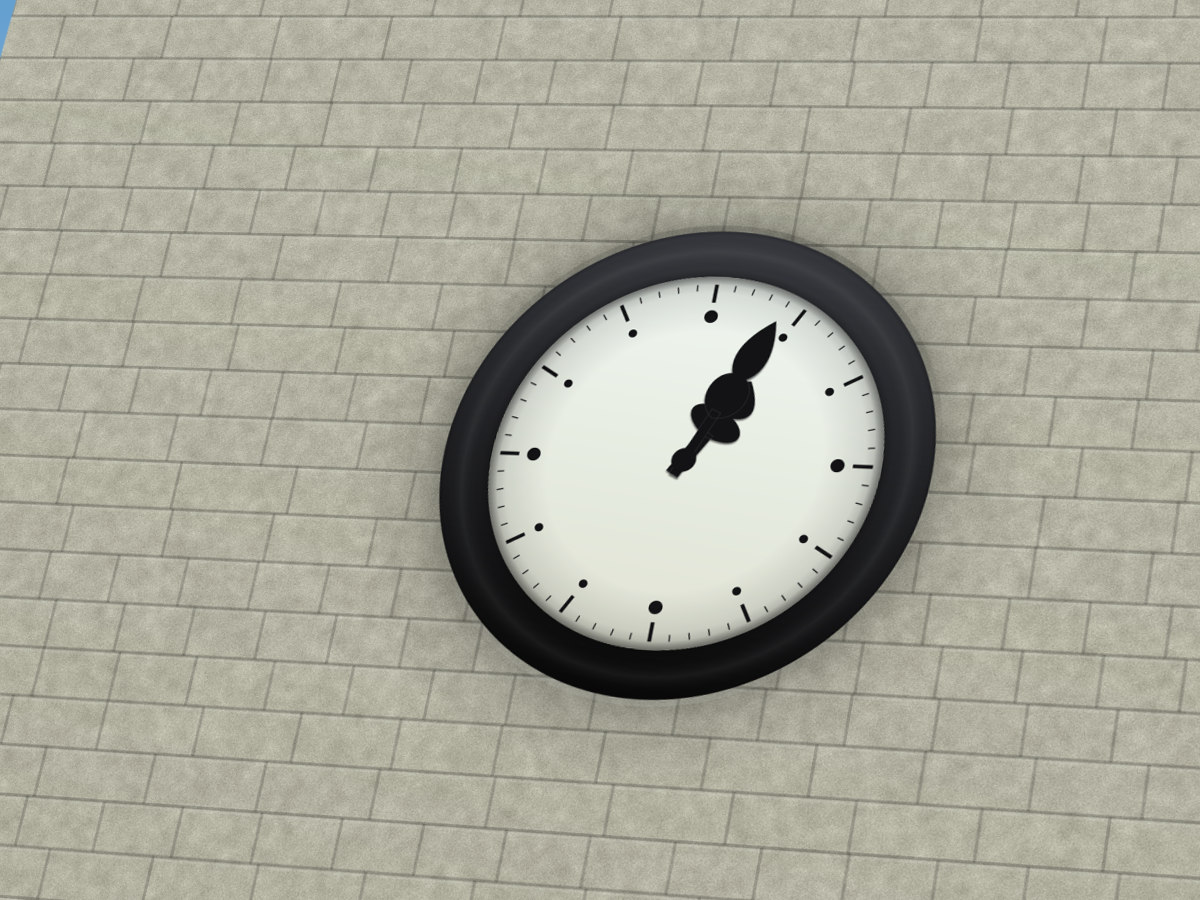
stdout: 1:04
